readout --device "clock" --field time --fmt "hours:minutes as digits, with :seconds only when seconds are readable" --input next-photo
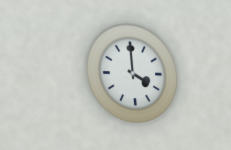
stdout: 4:00
